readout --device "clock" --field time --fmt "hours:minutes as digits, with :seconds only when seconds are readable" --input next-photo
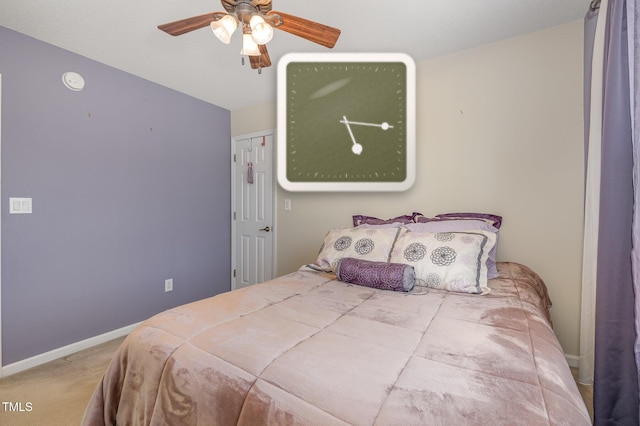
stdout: 5:16
